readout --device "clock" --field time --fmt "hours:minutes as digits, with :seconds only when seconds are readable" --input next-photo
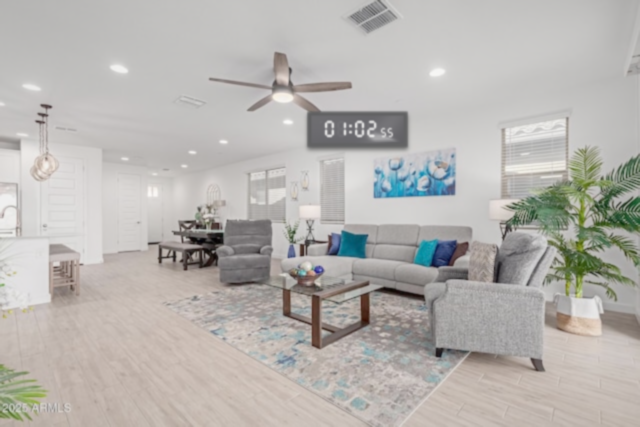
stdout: 1:02
